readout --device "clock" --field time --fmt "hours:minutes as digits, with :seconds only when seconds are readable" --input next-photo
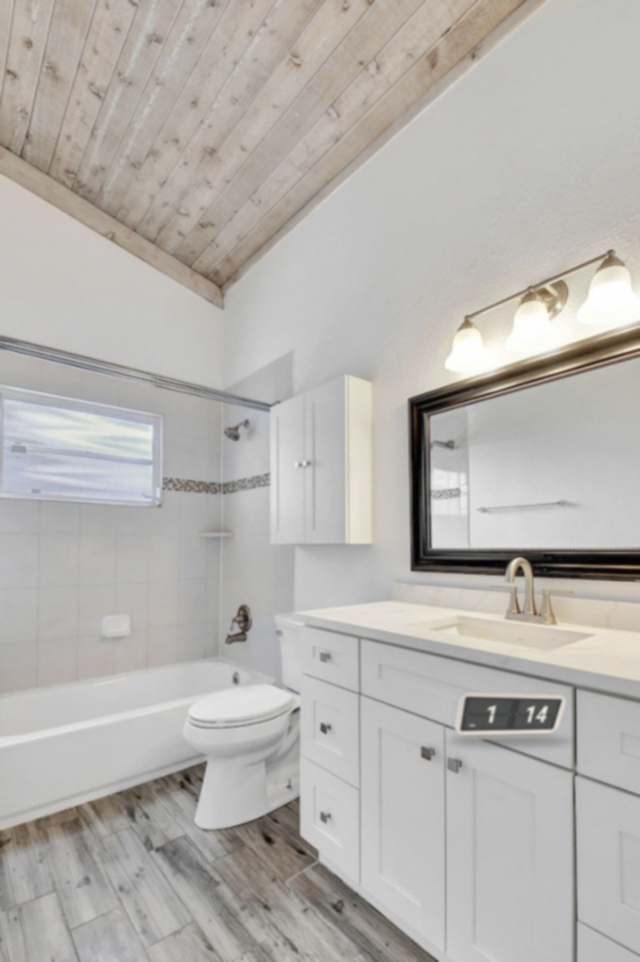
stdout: 1:14
